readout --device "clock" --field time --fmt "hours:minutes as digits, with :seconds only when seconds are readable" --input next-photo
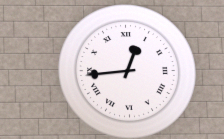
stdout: 12:44
